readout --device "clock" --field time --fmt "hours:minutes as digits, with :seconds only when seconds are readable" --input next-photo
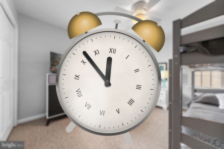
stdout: 11:52
